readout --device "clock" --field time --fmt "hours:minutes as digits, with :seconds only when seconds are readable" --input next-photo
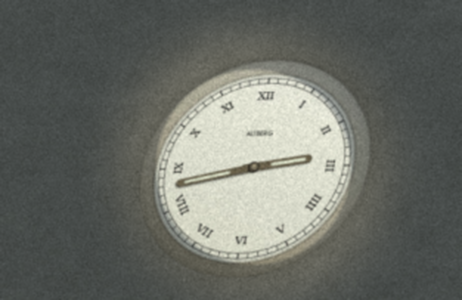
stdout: 2:43
